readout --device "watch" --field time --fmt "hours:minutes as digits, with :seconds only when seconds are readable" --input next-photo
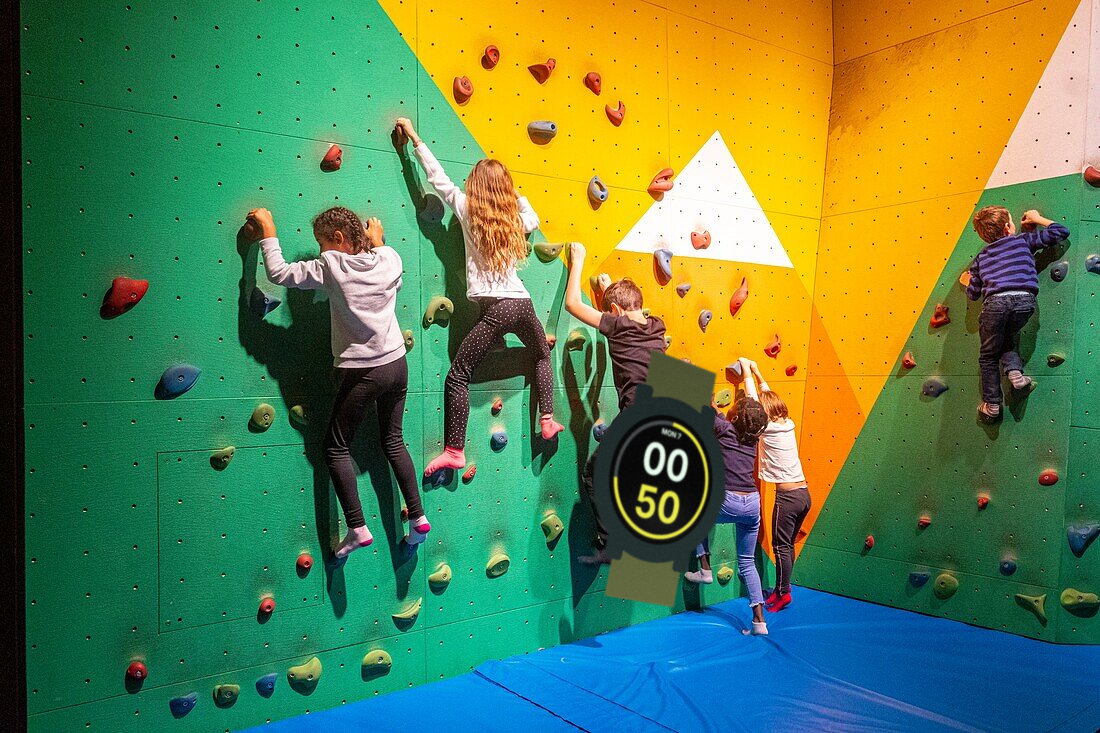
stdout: 0:50
